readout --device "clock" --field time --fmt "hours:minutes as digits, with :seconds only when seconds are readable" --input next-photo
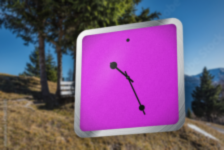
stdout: 10:26
